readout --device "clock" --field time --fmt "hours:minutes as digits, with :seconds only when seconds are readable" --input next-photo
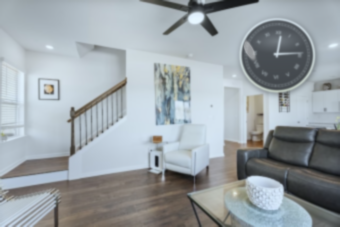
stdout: 12:14
